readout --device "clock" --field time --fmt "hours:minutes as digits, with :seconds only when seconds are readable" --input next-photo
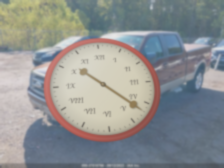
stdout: 10:22
